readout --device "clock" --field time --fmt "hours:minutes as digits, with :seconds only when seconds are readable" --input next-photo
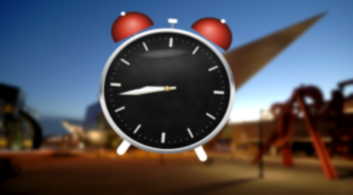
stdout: 8:43
